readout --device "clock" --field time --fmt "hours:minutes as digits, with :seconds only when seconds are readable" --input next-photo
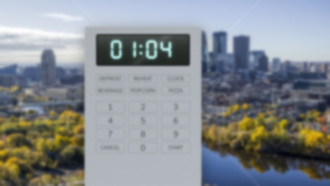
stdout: 1:04
